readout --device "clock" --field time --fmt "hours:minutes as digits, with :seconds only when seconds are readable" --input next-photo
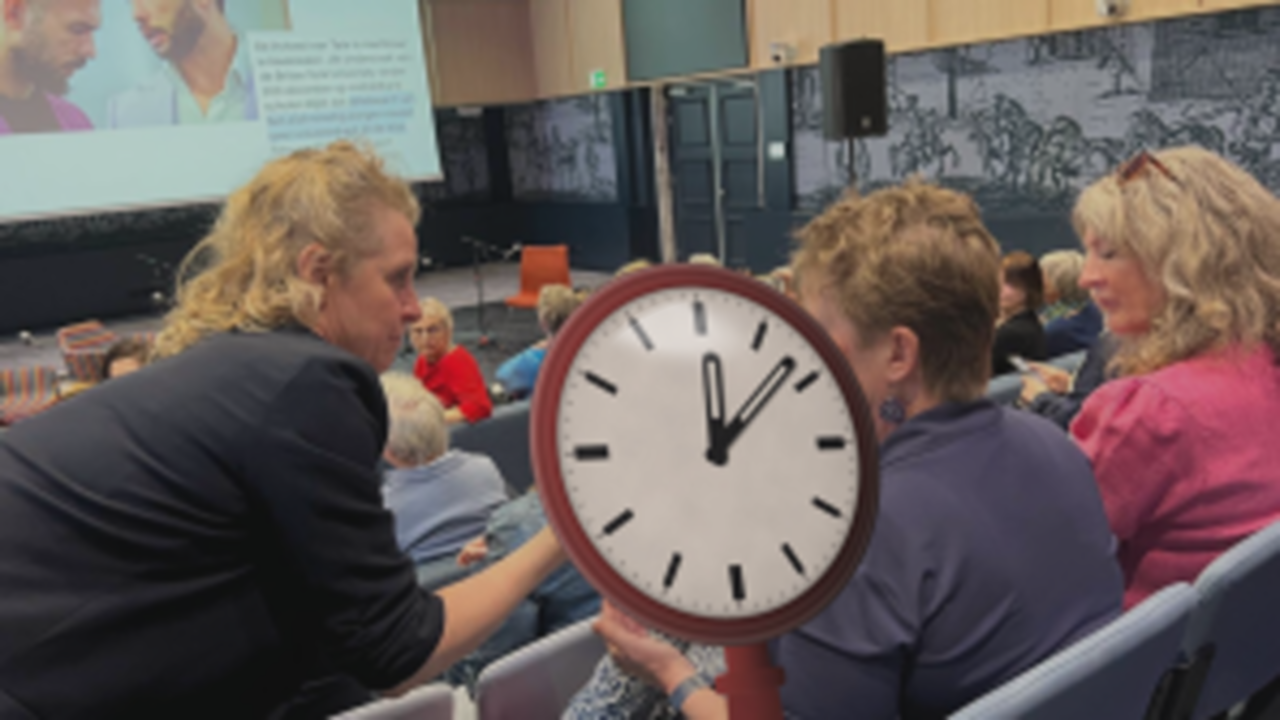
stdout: 12:08
